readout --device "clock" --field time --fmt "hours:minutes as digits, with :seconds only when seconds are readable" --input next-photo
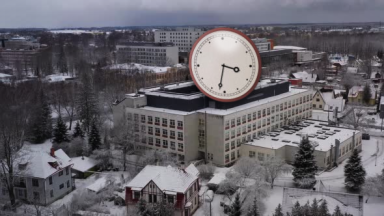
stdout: 3:32
